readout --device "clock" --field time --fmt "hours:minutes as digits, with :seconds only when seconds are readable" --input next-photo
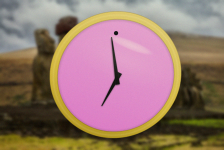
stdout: 6:59
